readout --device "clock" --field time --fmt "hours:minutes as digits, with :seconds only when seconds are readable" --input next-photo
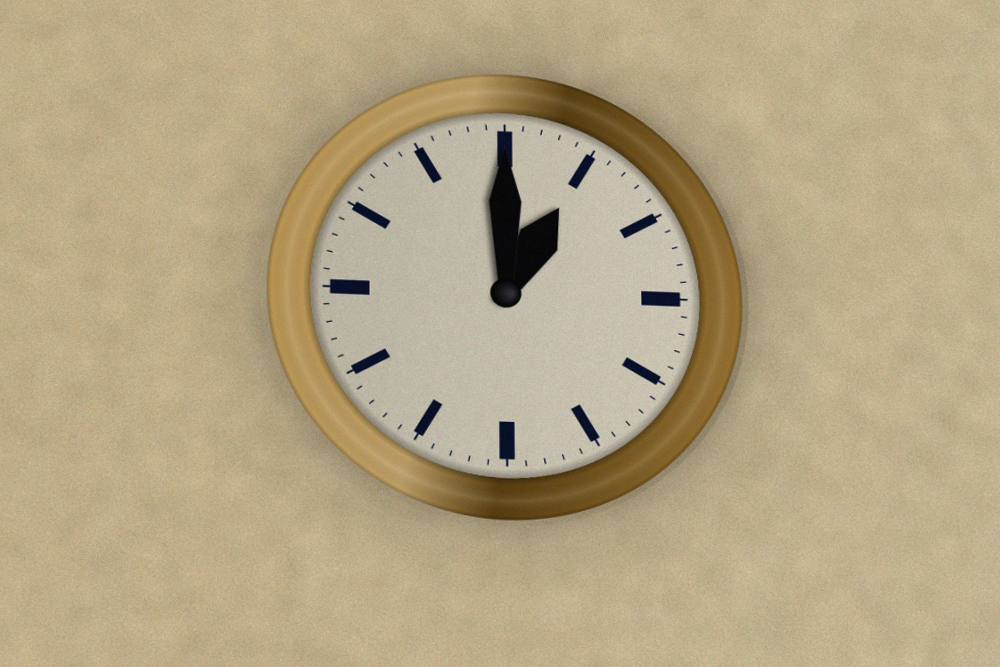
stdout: 1:00
